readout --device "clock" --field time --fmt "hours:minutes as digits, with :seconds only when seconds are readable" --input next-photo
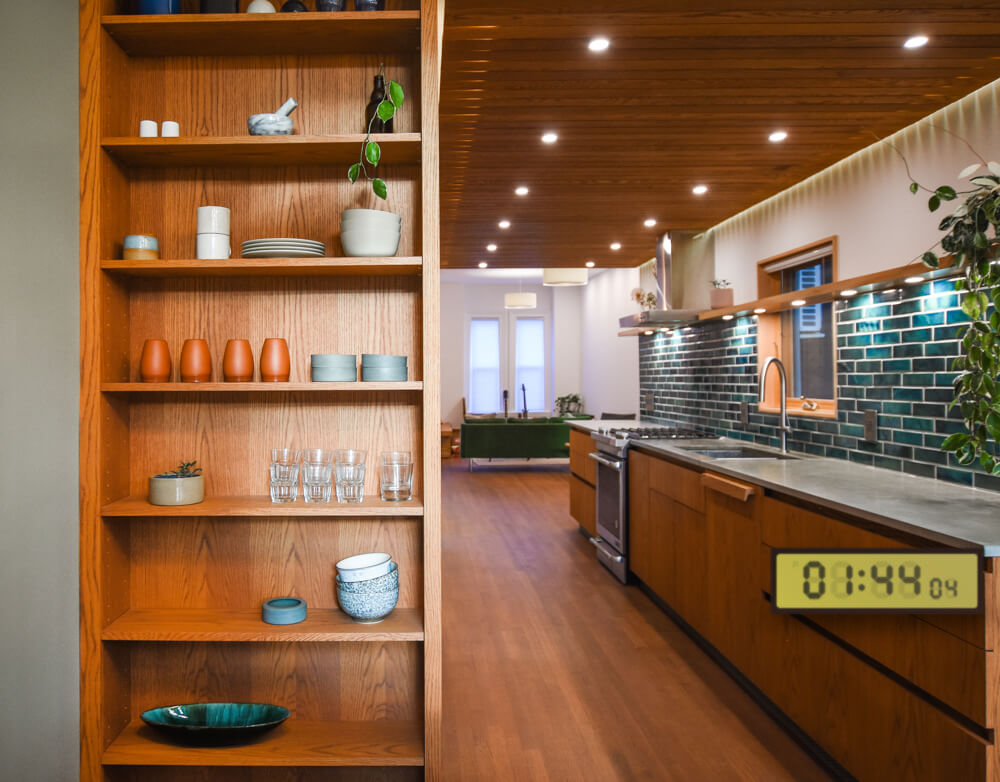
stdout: 1:44:04
